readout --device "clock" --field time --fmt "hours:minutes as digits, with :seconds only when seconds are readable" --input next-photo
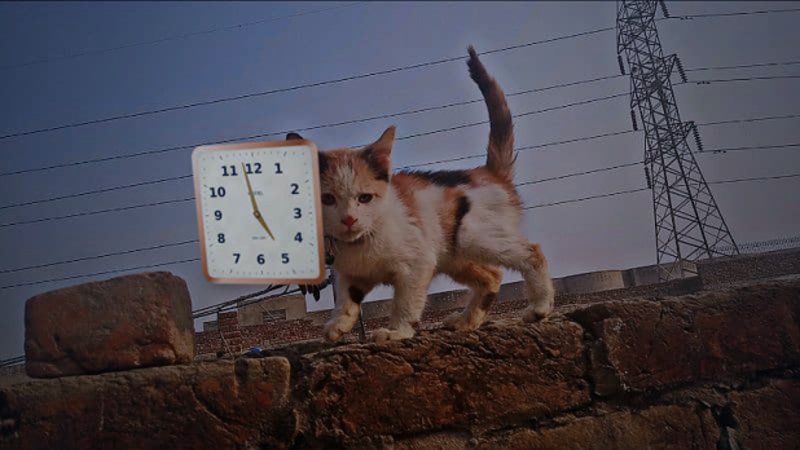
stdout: 4:58
